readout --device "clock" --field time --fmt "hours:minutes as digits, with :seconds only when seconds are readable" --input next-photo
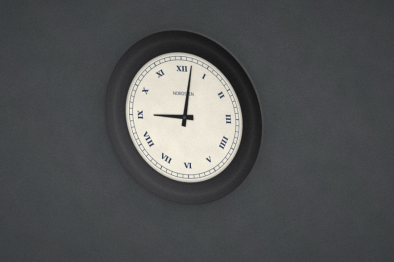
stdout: 9:02
